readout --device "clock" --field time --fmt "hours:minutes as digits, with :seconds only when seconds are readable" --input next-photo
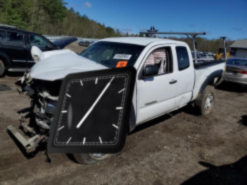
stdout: 7:05
